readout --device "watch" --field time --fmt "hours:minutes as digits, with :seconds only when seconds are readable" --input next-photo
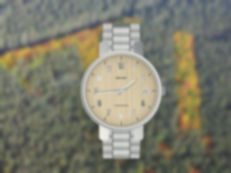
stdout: 1:44
